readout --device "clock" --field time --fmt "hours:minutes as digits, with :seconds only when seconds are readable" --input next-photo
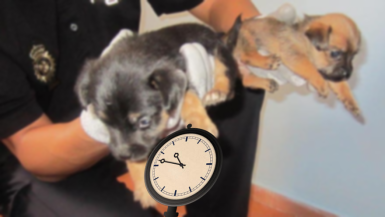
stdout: 10:47
